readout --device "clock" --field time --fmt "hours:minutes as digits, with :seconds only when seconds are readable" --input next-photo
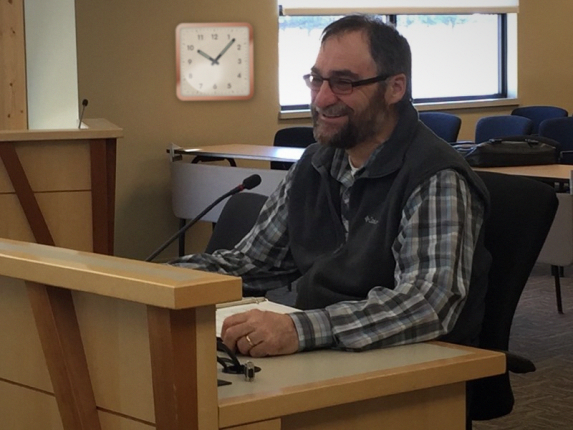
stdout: 10:07
